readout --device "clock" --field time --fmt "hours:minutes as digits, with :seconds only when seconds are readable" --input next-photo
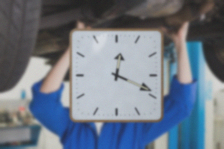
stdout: 12:19
